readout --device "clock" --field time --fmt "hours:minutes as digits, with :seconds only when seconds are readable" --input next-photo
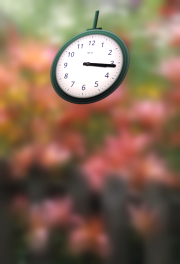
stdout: 3:16
